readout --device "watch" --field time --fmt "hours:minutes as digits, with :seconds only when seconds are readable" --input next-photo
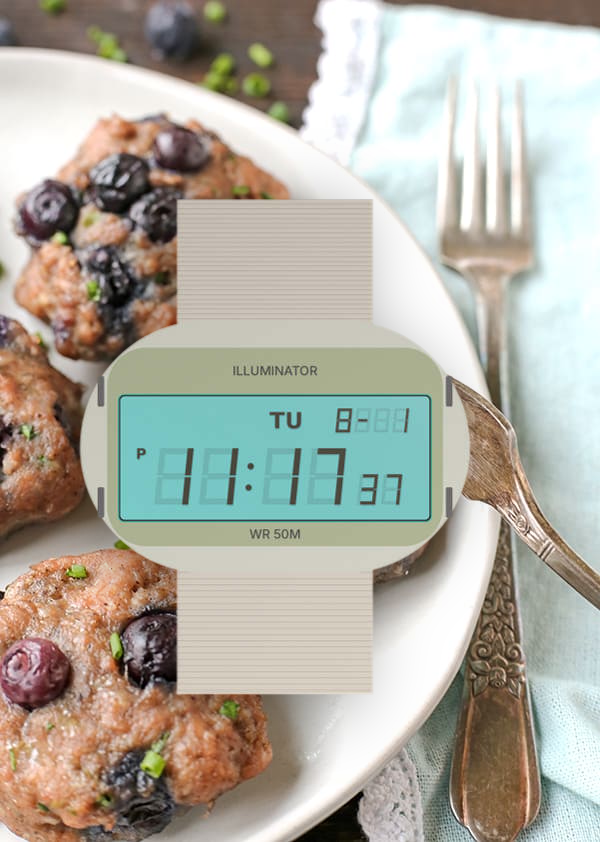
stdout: 11:17:37
